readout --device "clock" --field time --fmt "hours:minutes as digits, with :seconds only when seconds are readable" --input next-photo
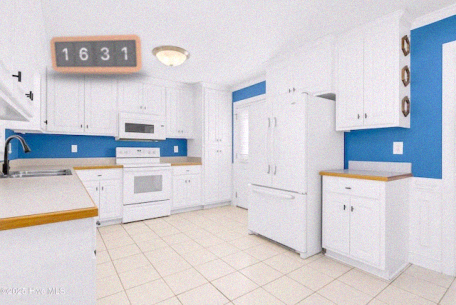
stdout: 16:31
